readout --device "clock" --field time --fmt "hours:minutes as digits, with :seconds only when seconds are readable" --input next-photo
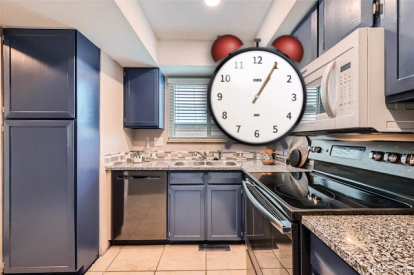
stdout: 1:05
